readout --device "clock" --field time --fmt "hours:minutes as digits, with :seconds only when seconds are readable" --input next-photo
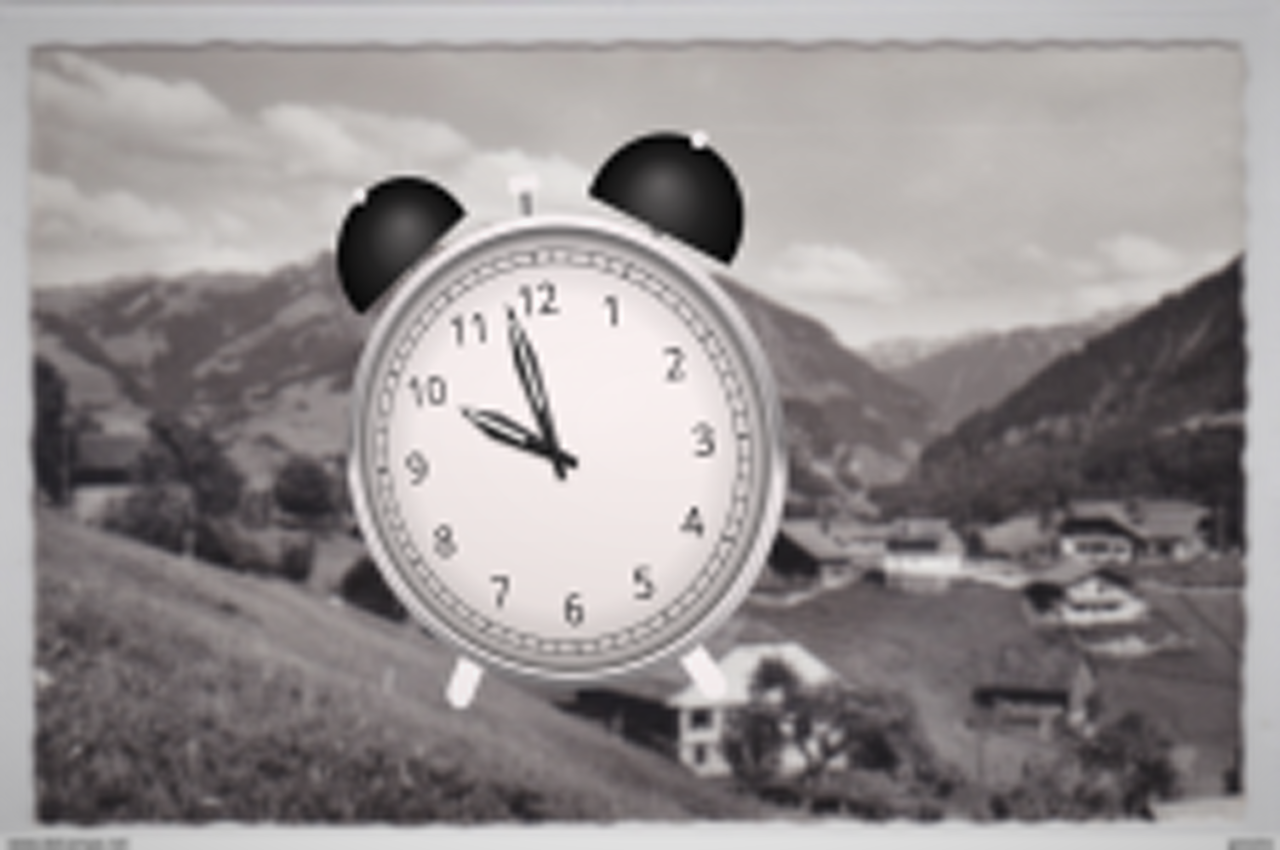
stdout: 9:58
